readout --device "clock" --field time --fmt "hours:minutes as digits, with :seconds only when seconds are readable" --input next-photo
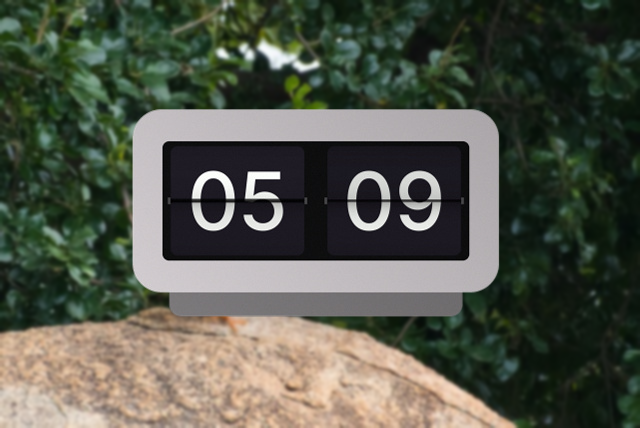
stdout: 5:09
